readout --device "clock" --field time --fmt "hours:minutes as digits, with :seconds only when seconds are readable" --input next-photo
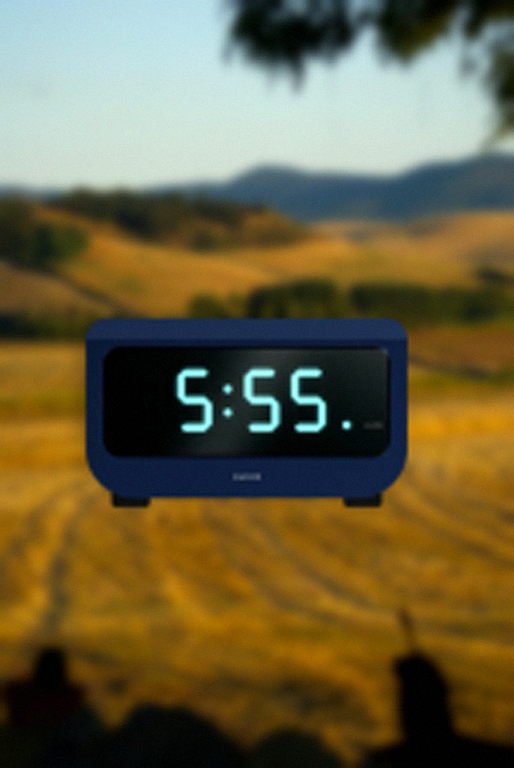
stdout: 5:55
